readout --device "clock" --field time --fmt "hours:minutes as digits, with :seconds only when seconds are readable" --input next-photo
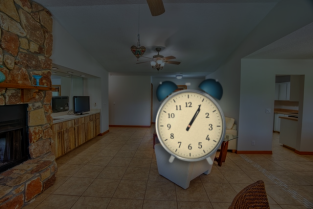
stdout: 1:05
